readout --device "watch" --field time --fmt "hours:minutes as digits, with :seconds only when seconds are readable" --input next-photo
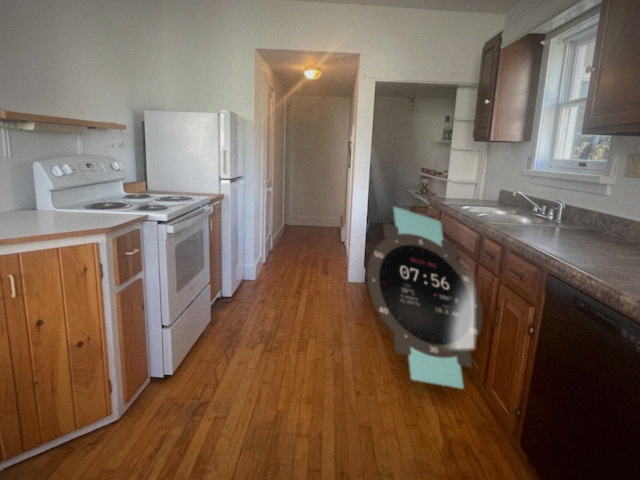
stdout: 7:56
